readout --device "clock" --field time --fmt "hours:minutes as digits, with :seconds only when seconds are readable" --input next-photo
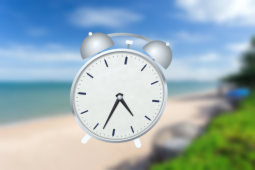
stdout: 4:33
